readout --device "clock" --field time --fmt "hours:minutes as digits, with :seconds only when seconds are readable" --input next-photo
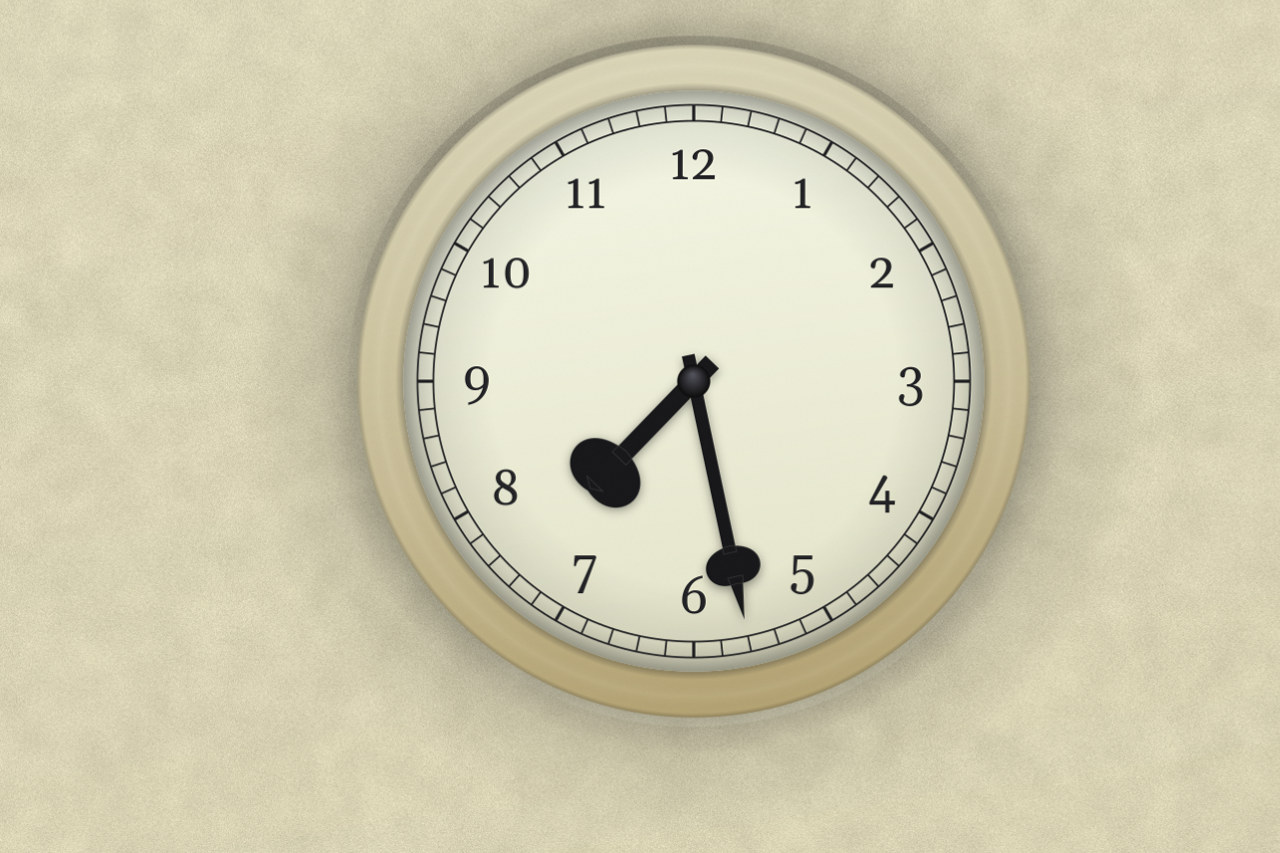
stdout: 7:28
